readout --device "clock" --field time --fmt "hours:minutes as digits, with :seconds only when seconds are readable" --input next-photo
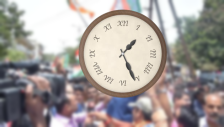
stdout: 1:26
